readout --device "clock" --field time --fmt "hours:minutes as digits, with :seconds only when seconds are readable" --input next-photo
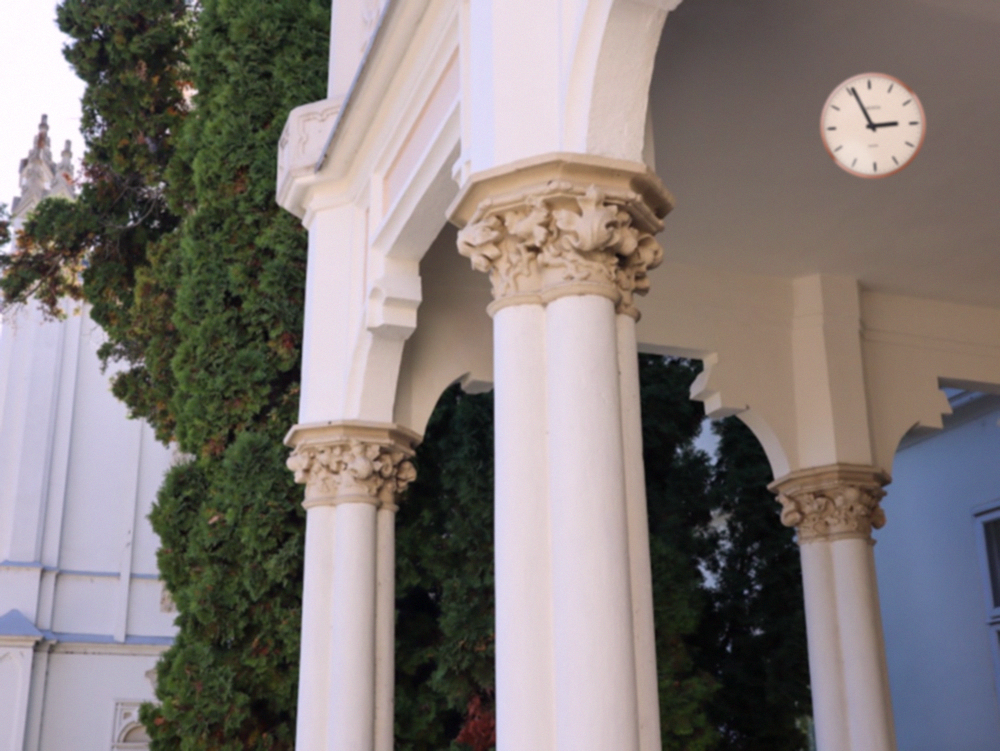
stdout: 2:56
